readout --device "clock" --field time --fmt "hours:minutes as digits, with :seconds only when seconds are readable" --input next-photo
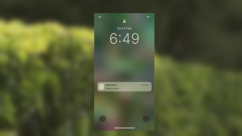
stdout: 6:49
